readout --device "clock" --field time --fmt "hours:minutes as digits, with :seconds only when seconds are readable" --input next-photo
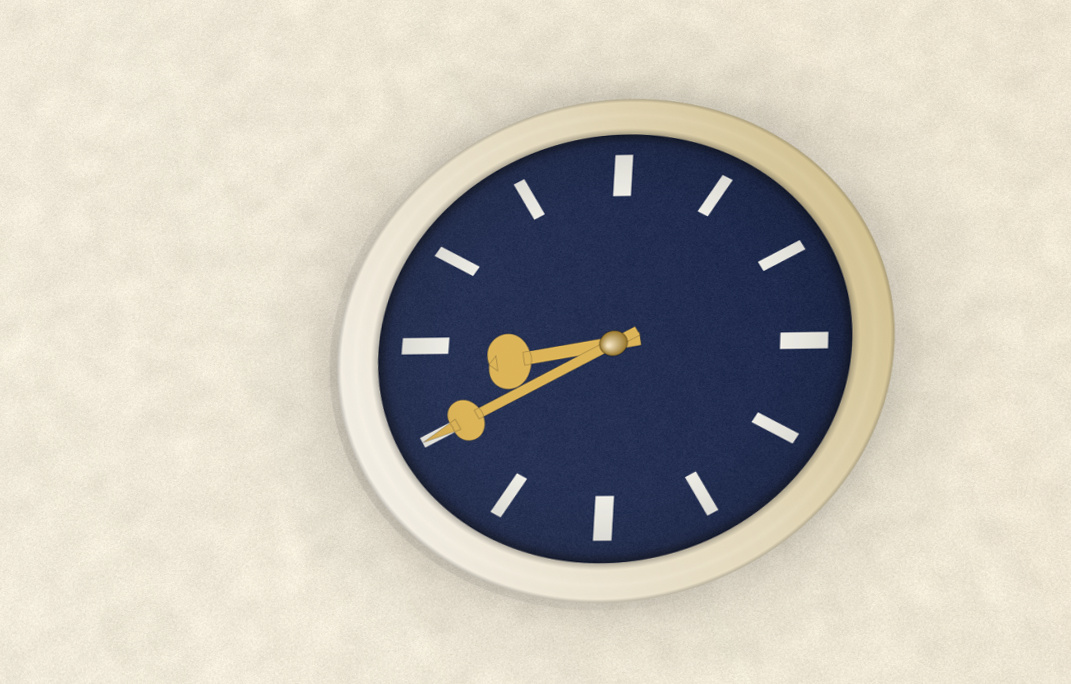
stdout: 8:40
